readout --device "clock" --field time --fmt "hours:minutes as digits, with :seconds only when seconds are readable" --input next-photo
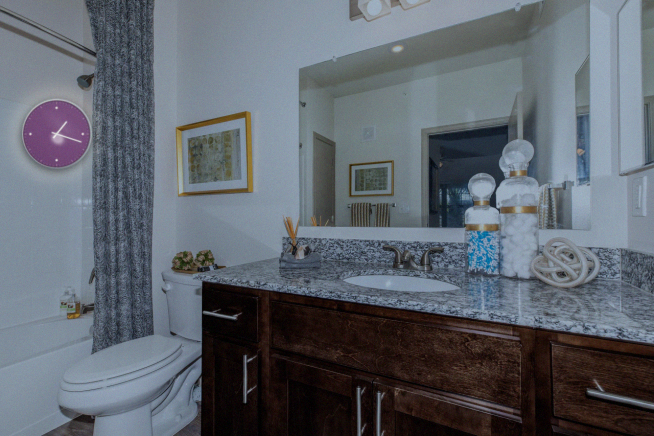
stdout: 1:18
